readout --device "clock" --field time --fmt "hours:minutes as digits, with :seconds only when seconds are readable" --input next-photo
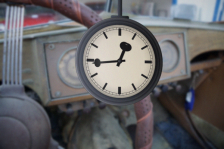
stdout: 12:44
